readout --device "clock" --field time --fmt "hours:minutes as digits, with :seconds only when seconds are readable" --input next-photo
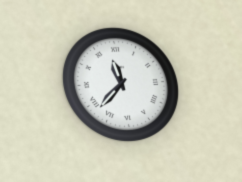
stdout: 11:38
